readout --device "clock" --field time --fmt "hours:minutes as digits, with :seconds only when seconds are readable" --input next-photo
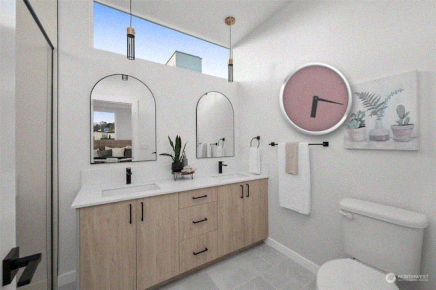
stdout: 6:17
